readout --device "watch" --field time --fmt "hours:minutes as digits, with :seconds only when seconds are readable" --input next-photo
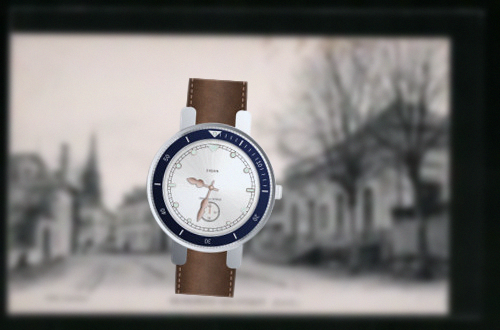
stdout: 9:33
